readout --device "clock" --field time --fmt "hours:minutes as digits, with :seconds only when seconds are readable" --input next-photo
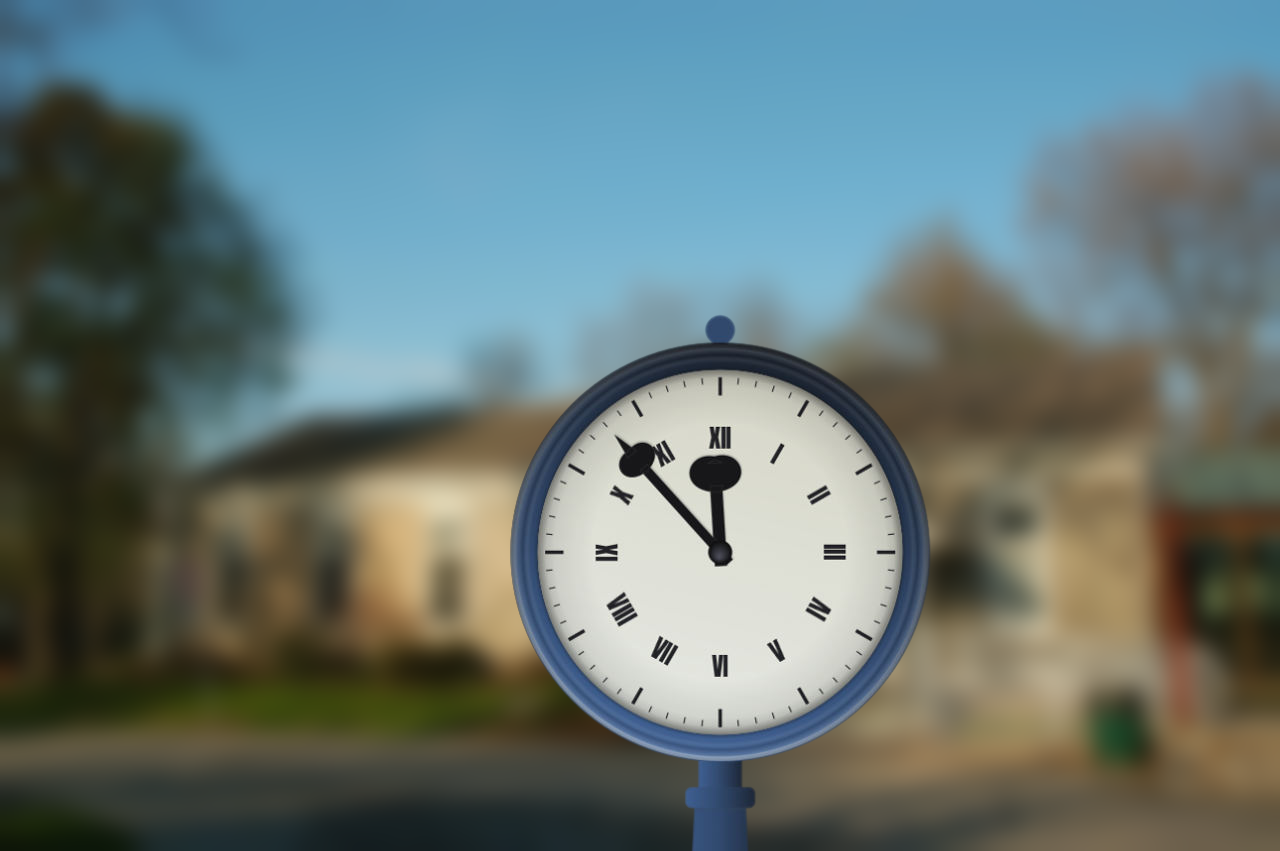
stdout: 11:53
